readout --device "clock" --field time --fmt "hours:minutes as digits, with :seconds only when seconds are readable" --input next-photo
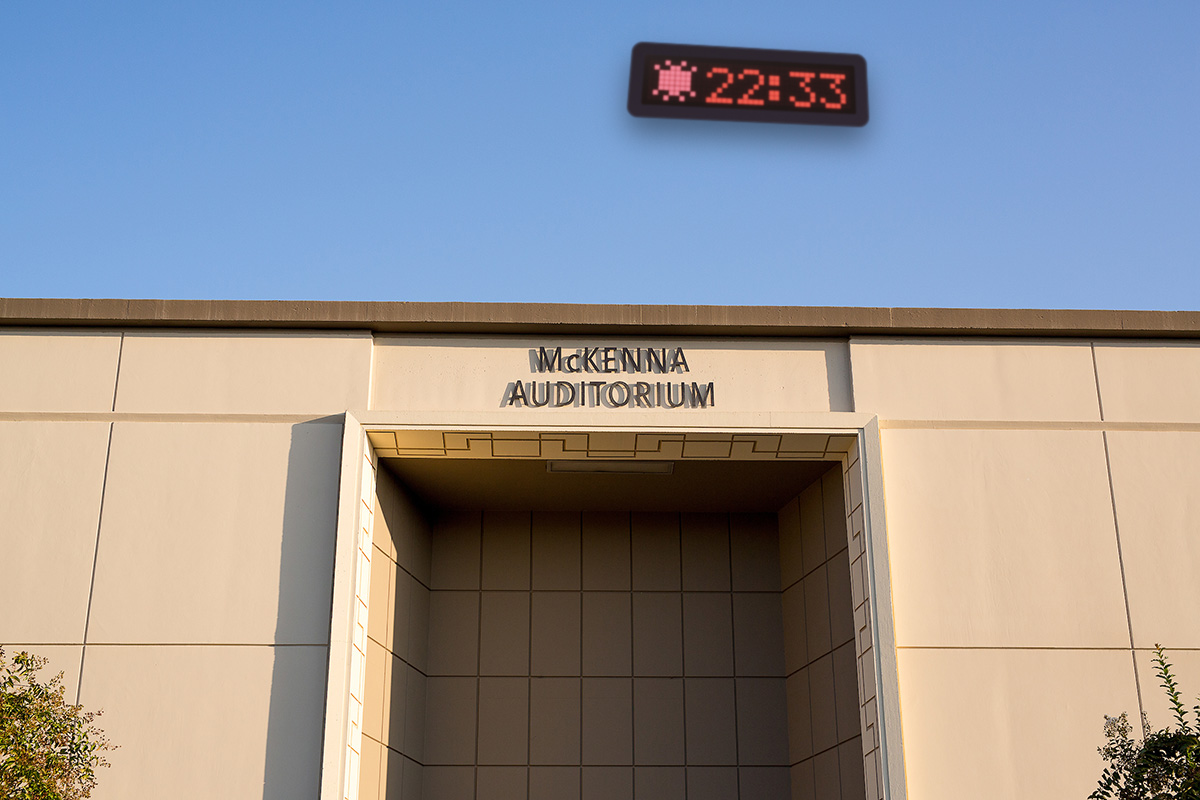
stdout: 22:33
